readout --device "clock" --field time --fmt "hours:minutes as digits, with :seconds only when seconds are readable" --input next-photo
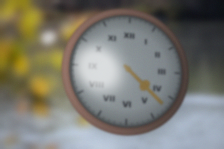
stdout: 4:22
